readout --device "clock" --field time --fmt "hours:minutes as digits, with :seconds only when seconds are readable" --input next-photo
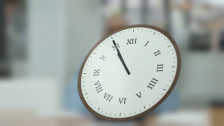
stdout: 10:55
